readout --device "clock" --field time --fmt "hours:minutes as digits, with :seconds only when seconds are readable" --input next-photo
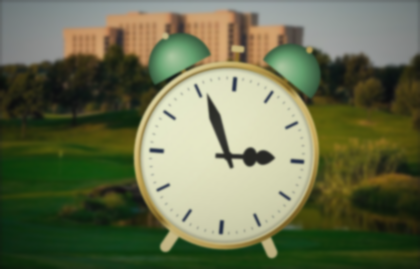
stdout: 2:56
